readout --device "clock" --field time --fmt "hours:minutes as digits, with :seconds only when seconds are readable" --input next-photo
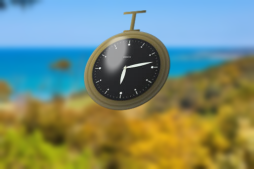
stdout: 6:13
